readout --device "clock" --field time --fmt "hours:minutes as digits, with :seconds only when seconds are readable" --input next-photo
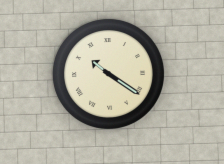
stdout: 10:21
